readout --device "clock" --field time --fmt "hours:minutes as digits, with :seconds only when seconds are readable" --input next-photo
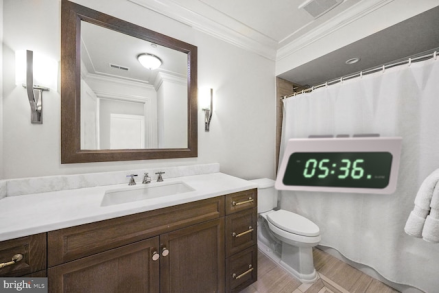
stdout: 5:36
